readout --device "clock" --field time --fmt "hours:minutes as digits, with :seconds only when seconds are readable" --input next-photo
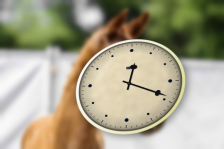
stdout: 12:19
